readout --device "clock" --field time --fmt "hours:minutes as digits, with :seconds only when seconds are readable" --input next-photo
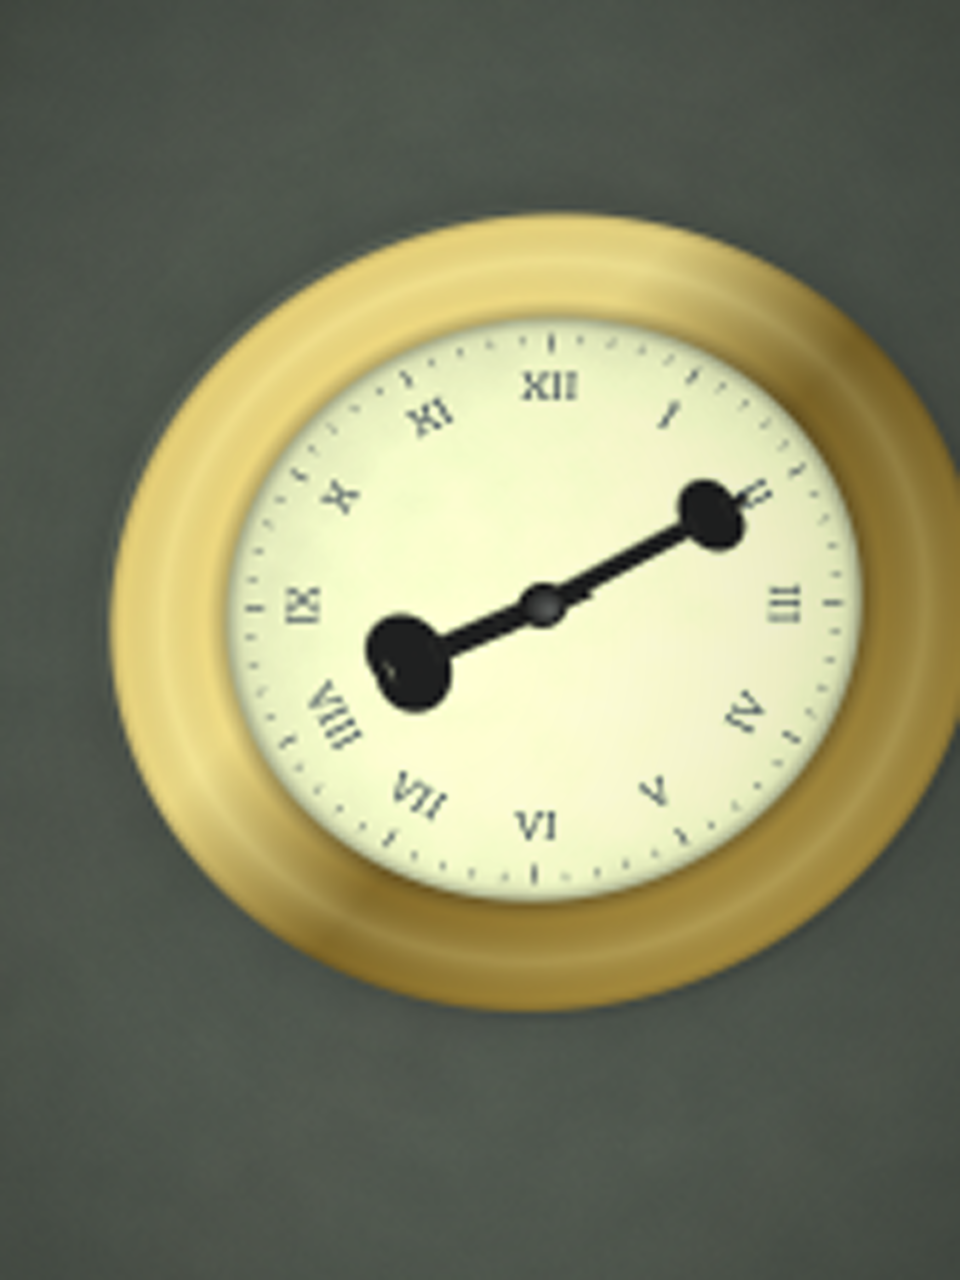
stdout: 8:10
